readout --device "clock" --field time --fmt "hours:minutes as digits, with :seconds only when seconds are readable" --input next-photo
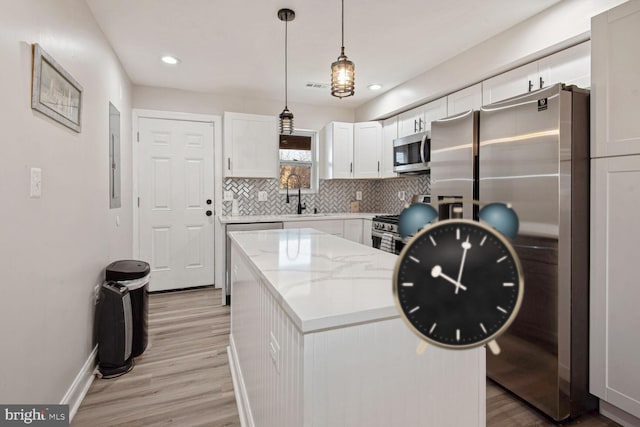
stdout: 10:02
